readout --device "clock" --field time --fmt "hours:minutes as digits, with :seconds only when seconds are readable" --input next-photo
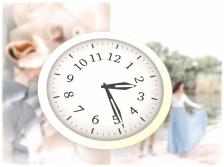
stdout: 2:24
